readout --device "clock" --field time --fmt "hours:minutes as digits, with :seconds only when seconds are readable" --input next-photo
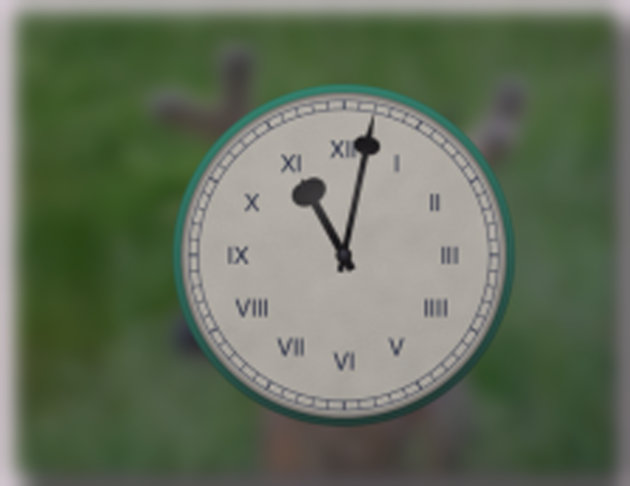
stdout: 11:02
